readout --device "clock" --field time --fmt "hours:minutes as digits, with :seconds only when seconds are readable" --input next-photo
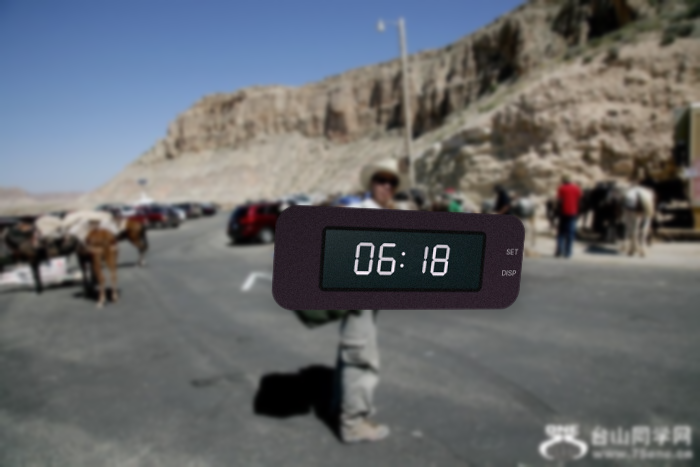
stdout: 6:18
